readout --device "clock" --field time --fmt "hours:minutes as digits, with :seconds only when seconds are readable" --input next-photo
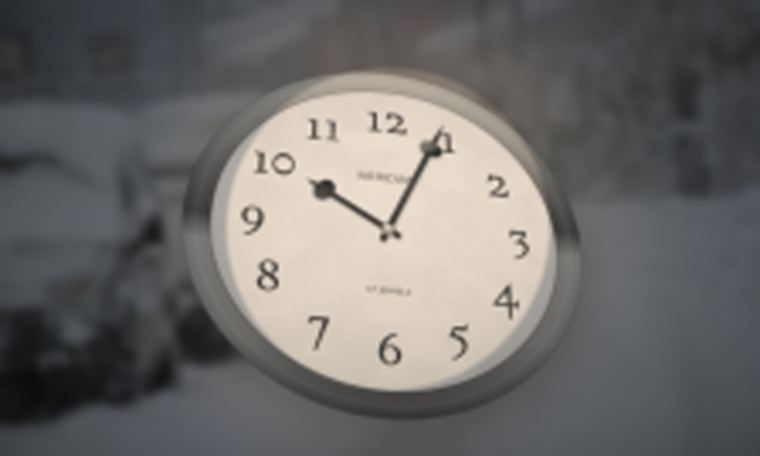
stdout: 10:04
